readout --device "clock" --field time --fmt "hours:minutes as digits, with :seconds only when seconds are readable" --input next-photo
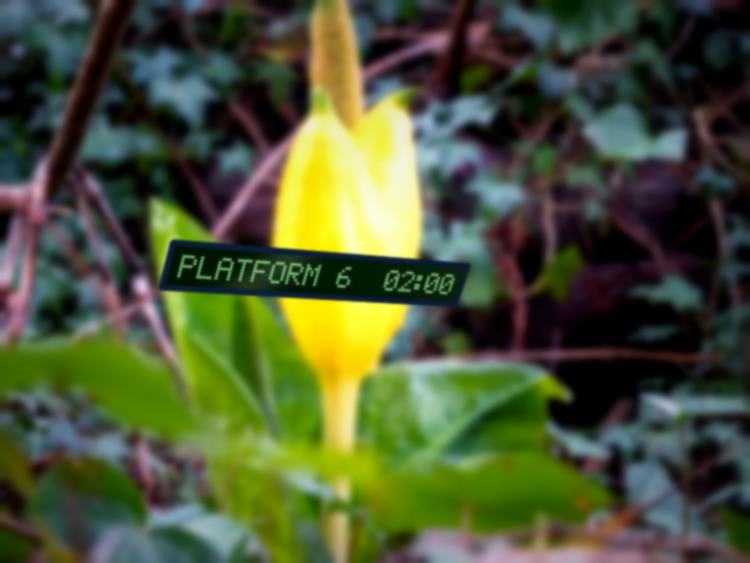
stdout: 2:00
